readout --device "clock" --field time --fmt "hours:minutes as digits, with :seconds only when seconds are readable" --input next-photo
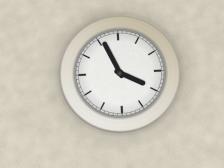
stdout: 3:56
